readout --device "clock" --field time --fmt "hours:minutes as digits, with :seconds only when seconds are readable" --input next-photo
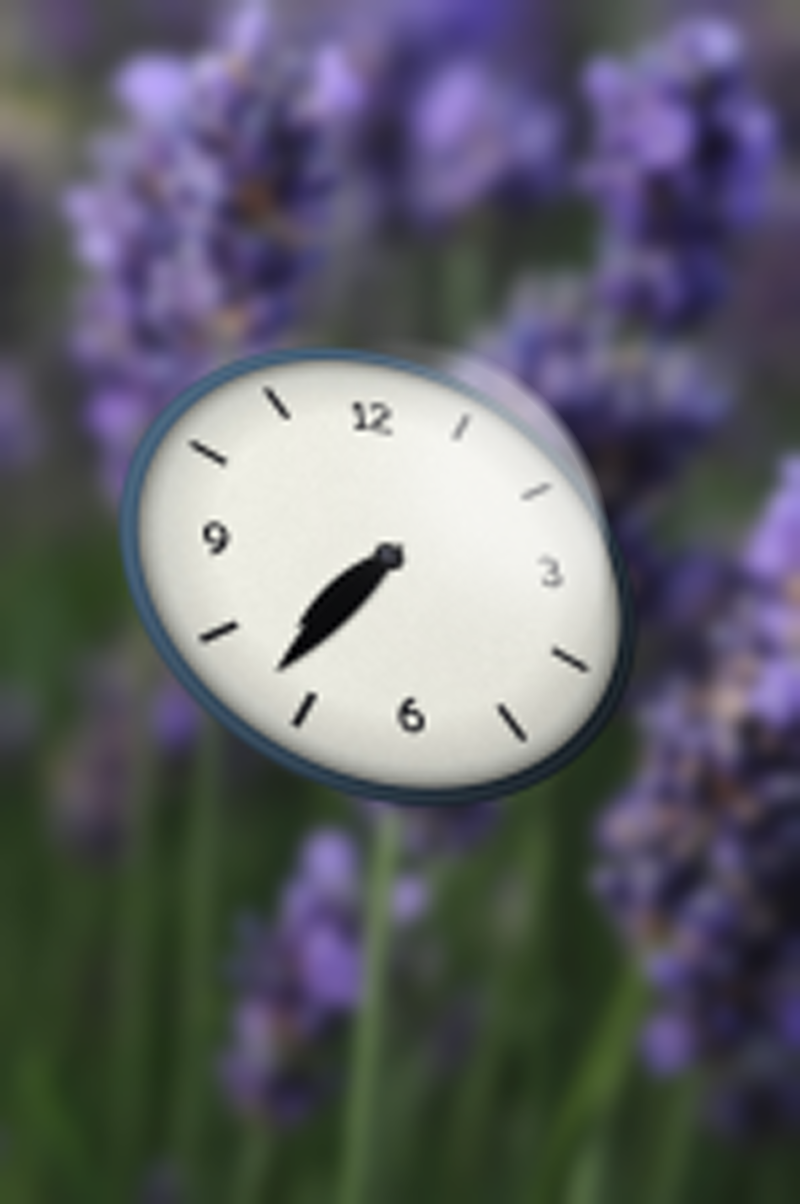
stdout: 7:37
